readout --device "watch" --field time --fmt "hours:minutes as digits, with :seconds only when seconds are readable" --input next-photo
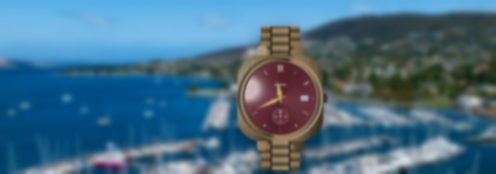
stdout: 11:41
